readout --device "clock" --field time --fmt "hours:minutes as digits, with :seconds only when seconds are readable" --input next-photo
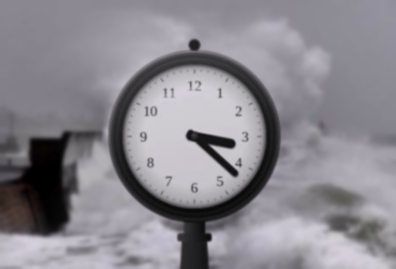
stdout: 3:22
